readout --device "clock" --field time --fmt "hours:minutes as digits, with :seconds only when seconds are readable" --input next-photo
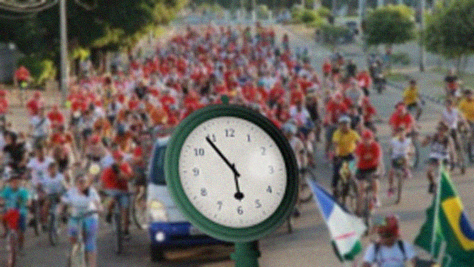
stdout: 5:54
